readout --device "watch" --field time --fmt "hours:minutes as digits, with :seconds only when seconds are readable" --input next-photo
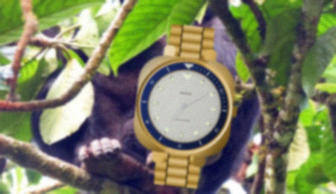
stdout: 7:09
